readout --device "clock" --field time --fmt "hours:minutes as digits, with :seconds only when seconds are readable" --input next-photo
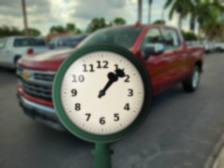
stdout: 1:07
